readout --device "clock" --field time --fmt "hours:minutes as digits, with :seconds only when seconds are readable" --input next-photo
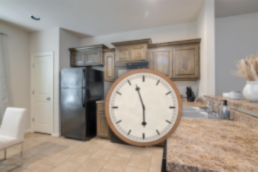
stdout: 5:57
